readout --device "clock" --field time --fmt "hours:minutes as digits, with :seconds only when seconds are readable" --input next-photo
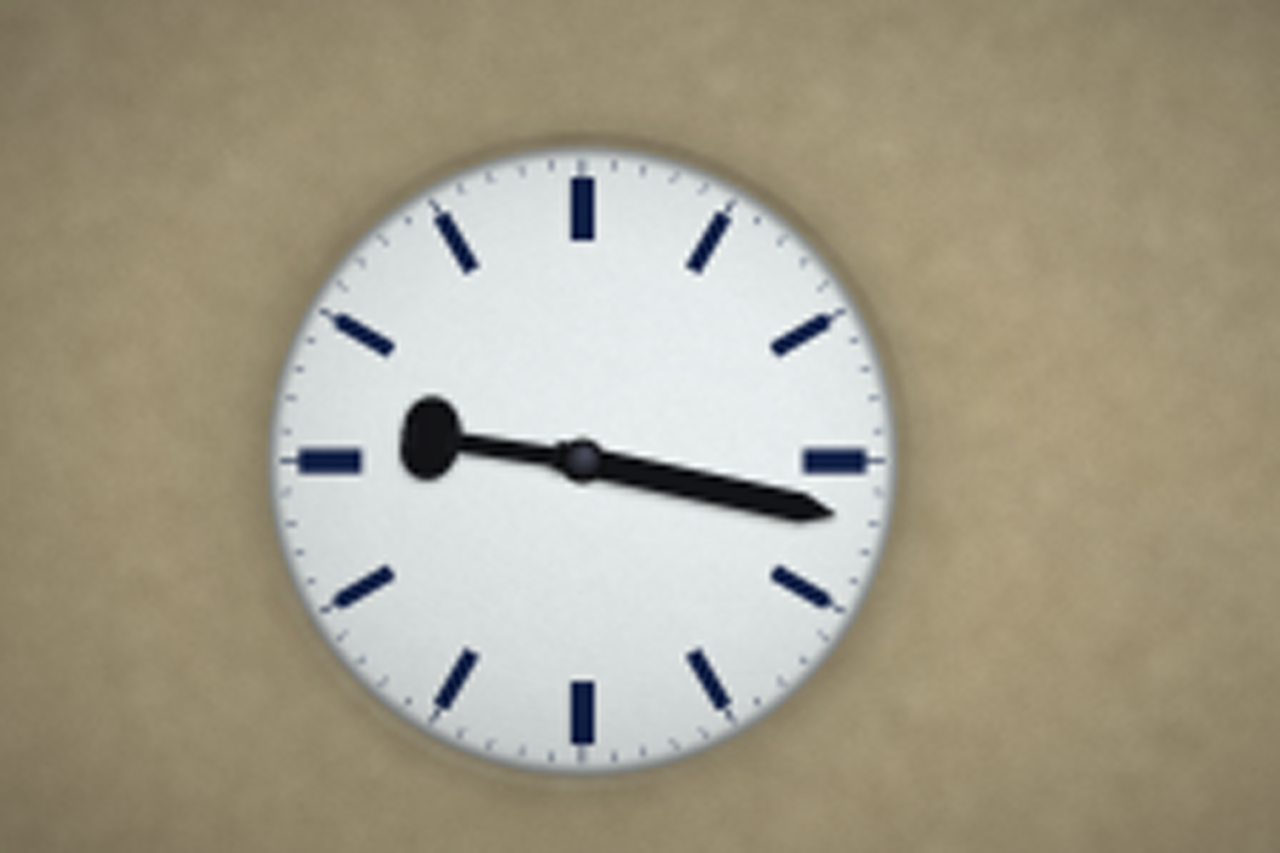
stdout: 9:17
